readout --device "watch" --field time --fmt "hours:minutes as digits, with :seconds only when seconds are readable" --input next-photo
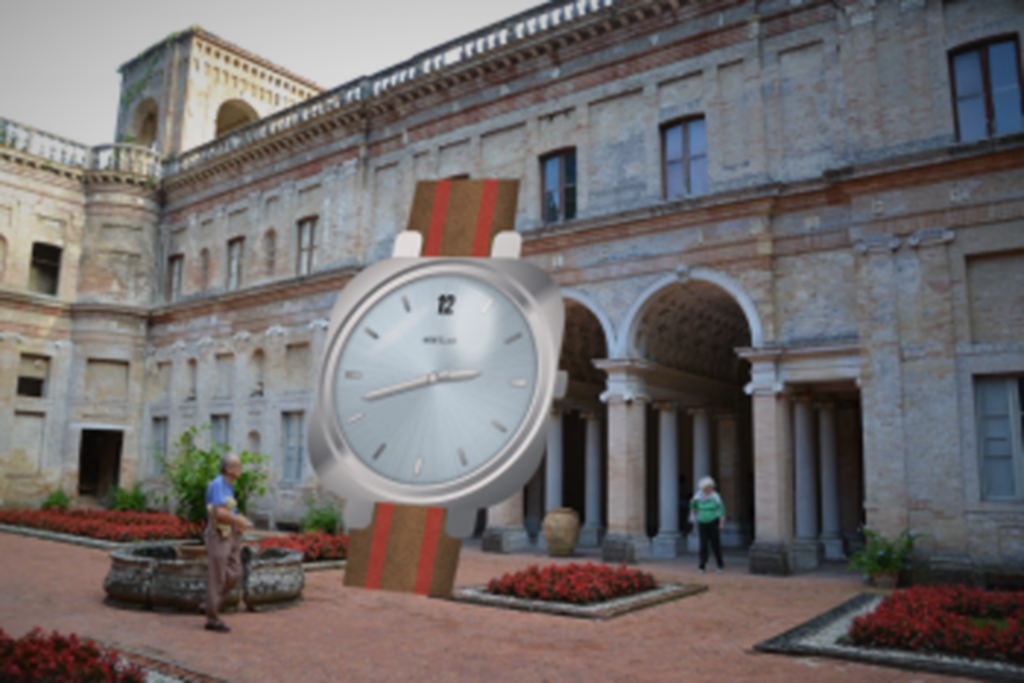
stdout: 2:42
